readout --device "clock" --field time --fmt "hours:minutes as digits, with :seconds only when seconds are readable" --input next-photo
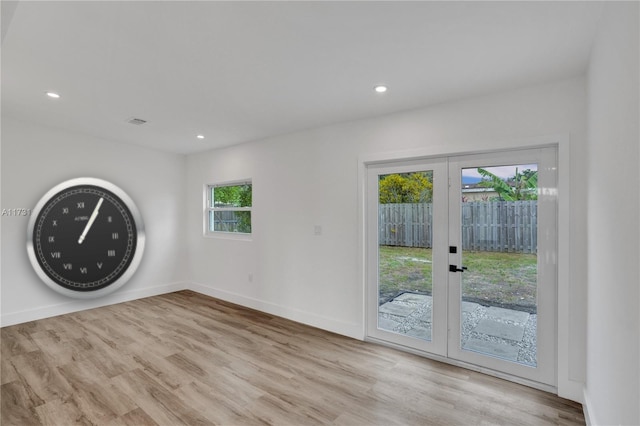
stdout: 1:05
